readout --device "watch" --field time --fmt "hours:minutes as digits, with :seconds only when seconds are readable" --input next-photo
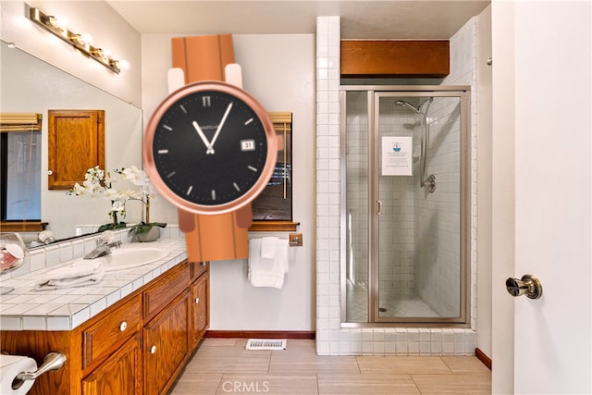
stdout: 11:05
